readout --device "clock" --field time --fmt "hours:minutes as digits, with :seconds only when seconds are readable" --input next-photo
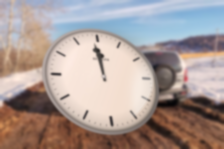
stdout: 11:59
